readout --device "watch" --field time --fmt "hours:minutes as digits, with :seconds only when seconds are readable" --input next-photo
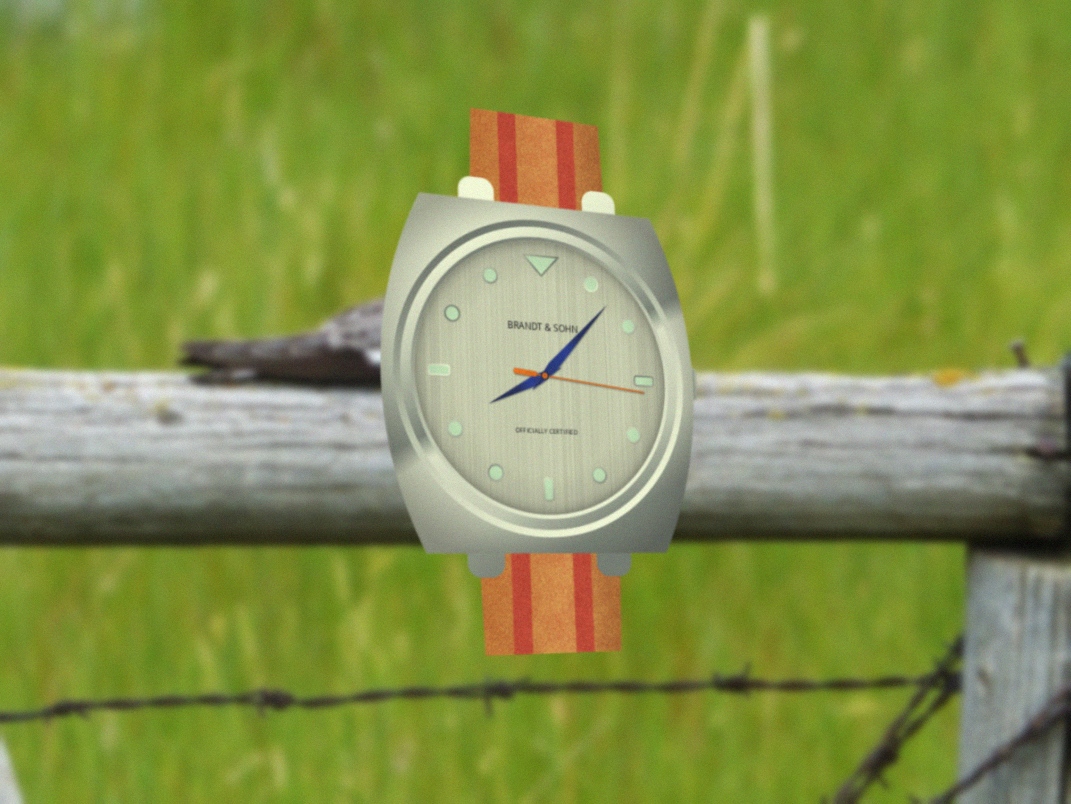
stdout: 8:07:16
